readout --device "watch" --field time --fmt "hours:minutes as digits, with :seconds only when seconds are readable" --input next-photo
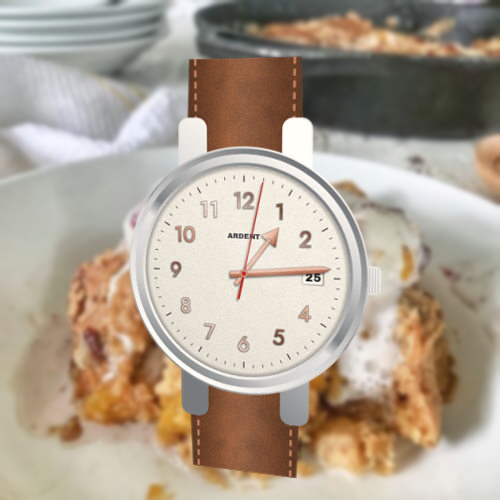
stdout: 1:14:02
